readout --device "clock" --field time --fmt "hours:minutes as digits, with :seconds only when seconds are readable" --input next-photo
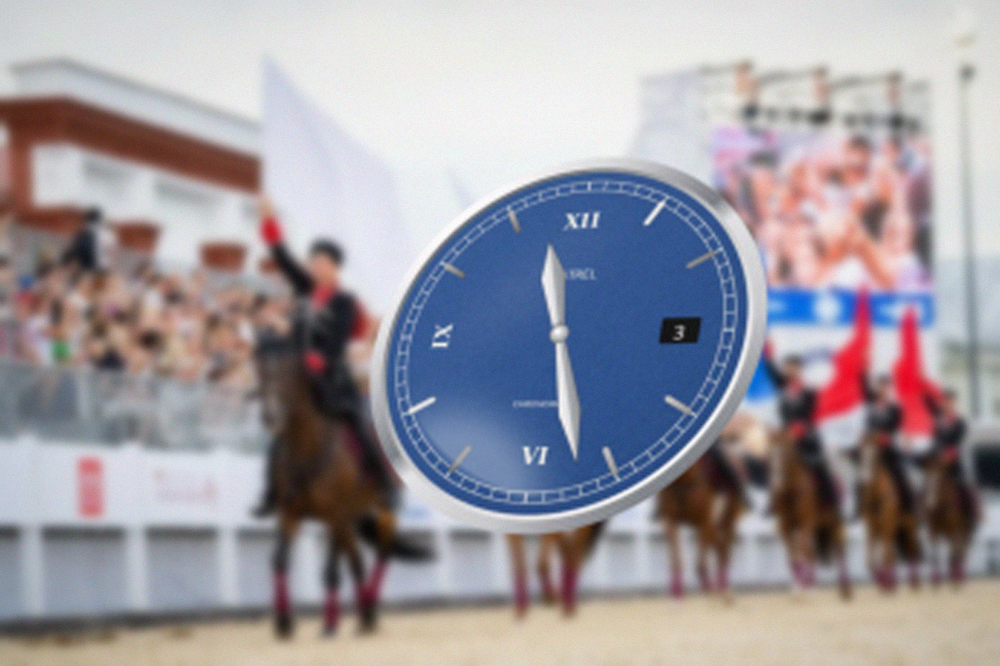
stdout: 11:27
